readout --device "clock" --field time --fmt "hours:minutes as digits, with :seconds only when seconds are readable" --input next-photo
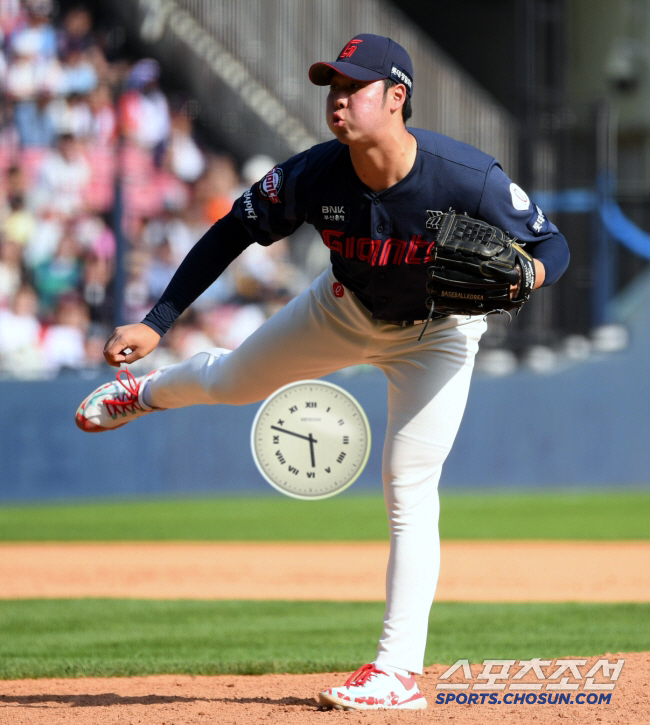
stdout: 5:48
